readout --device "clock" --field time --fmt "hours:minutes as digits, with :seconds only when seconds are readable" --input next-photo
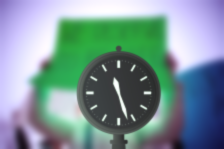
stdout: 11:27
